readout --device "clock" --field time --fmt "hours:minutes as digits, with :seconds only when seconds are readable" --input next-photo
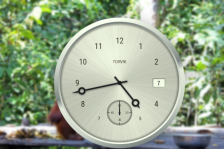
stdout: 4:43
